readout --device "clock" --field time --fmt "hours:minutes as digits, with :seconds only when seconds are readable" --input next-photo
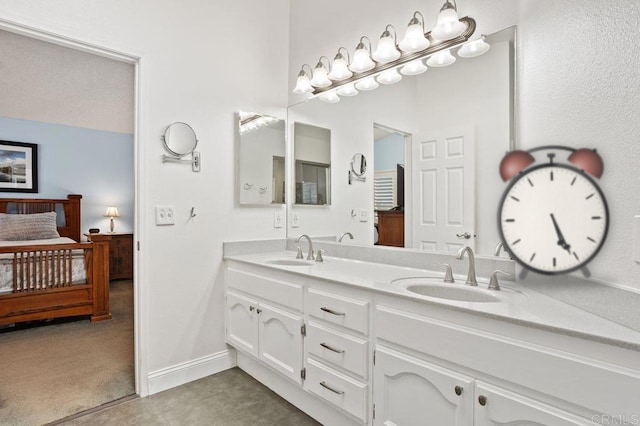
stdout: 5:26
